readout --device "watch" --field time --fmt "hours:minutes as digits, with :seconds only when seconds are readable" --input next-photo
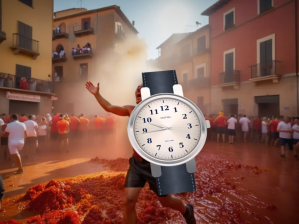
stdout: 9:44
